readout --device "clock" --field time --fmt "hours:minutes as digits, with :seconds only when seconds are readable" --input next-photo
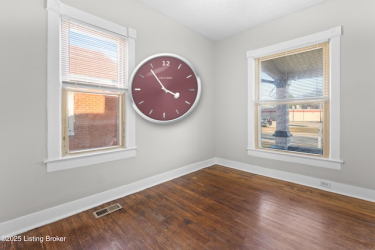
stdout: 3:54
